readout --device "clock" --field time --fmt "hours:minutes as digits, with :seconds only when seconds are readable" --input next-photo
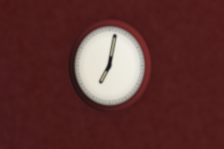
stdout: 7:02
